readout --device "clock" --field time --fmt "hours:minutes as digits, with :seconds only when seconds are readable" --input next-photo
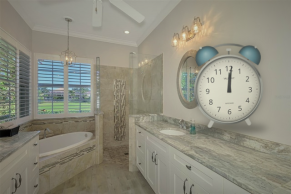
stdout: 12:01
